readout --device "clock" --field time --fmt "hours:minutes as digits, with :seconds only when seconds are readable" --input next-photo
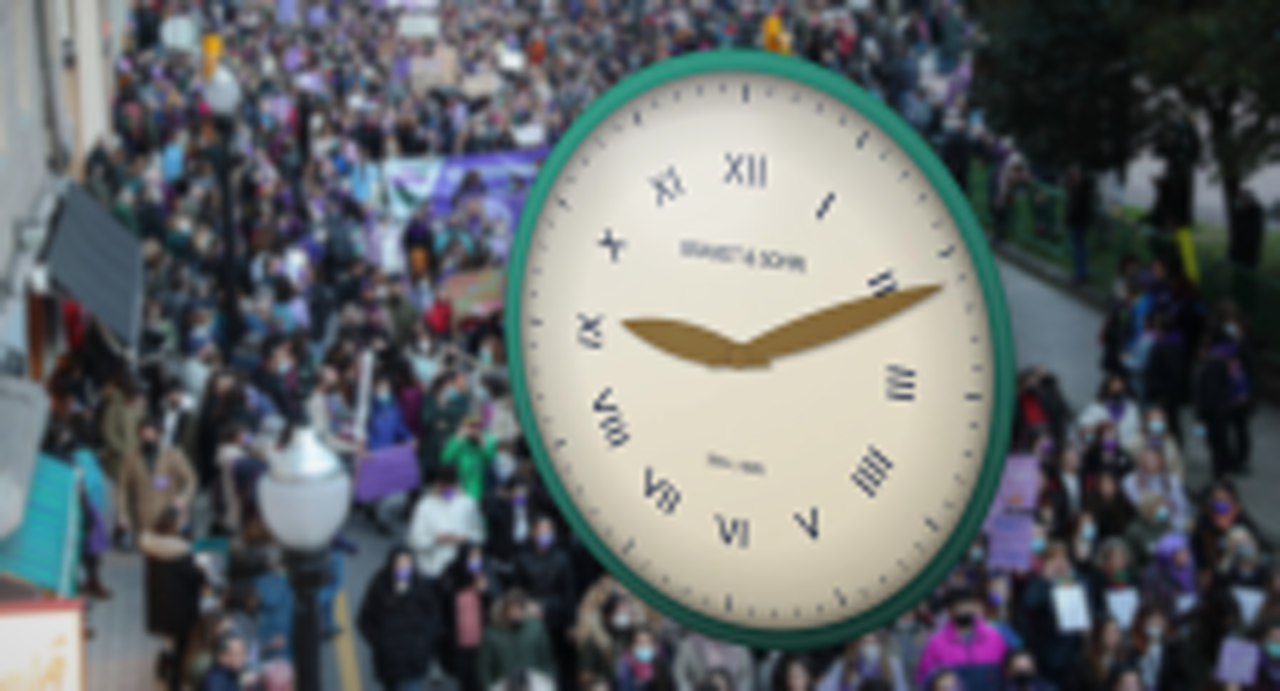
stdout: 9:11
